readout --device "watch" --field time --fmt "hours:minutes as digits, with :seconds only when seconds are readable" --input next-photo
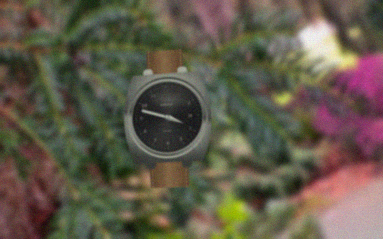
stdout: 3:48
